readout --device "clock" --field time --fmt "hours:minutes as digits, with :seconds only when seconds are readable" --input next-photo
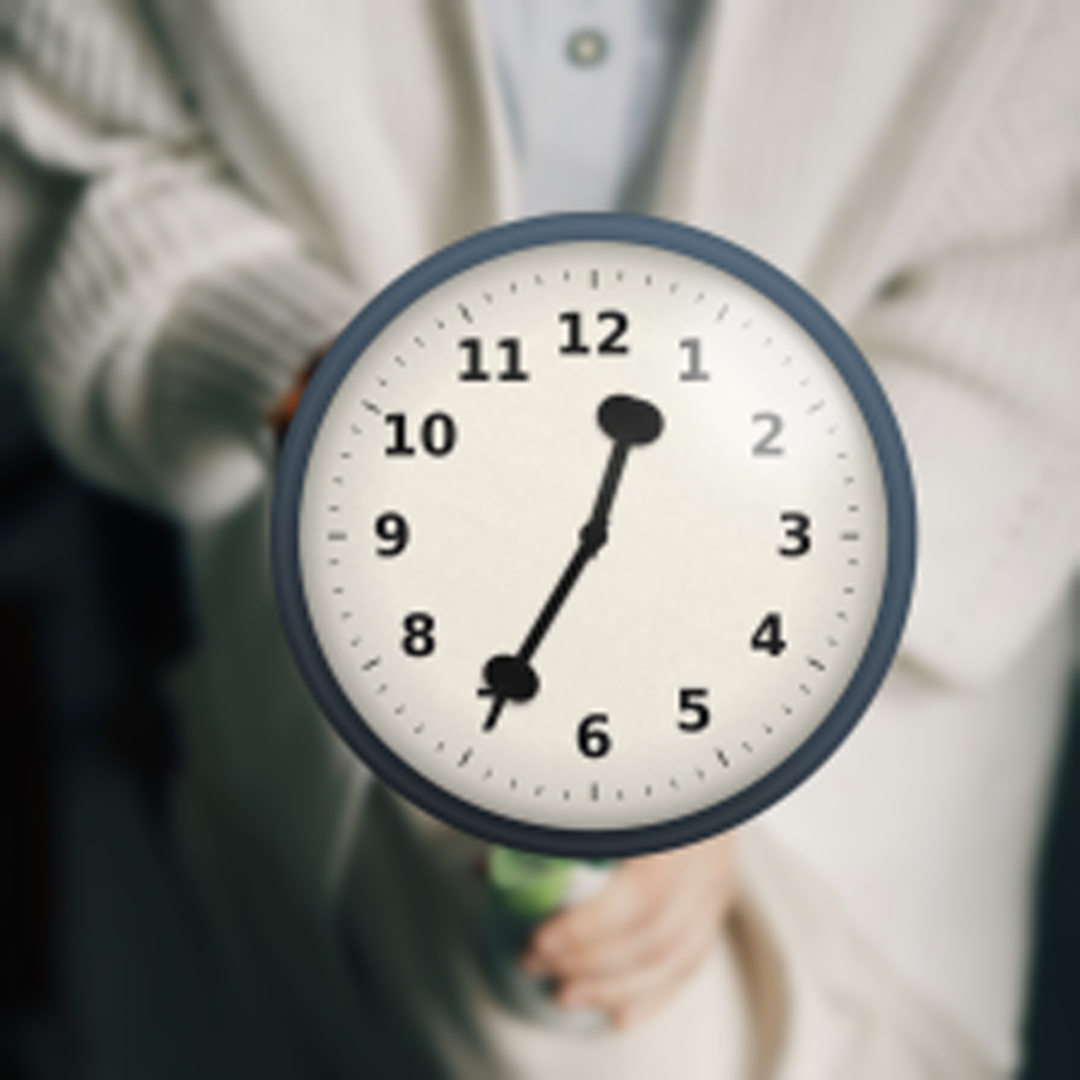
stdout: 12:35
